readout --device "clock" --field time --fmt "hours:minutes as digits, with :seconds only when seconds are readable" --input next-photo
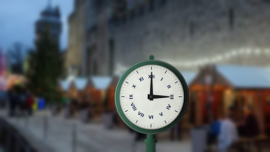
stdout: 3:00
